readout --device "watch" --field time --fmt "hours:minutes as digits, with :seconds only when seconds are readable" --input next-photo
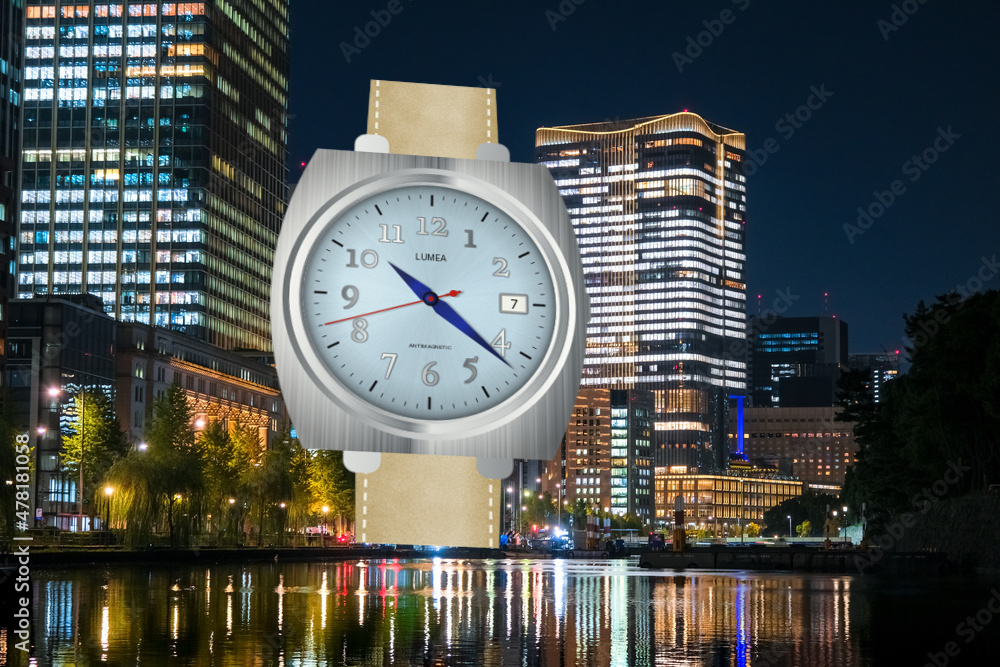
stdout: 10:21:42
